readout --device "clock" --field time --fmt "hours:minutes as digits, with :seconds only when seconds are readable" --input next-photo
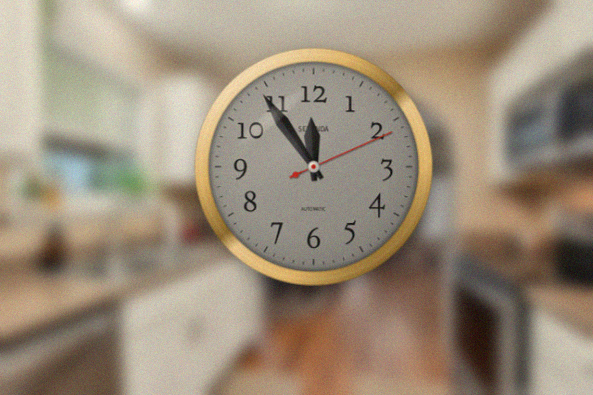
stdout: 11:54:11
